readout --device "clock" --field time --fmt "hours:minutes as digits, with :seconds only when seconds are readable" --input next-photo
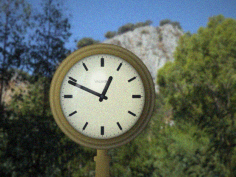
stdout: 12:49
